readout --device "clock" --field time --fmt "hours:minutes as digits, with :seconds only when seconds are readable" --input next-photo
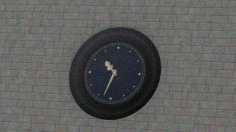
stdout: 10:33
